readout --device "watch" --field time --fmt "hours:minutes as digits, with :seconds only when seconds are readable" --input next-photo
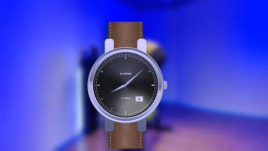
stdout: 8:08
